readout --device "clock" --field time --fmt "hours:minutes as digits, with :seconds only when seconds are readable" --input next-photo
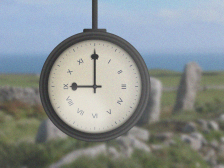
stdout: 9:00
